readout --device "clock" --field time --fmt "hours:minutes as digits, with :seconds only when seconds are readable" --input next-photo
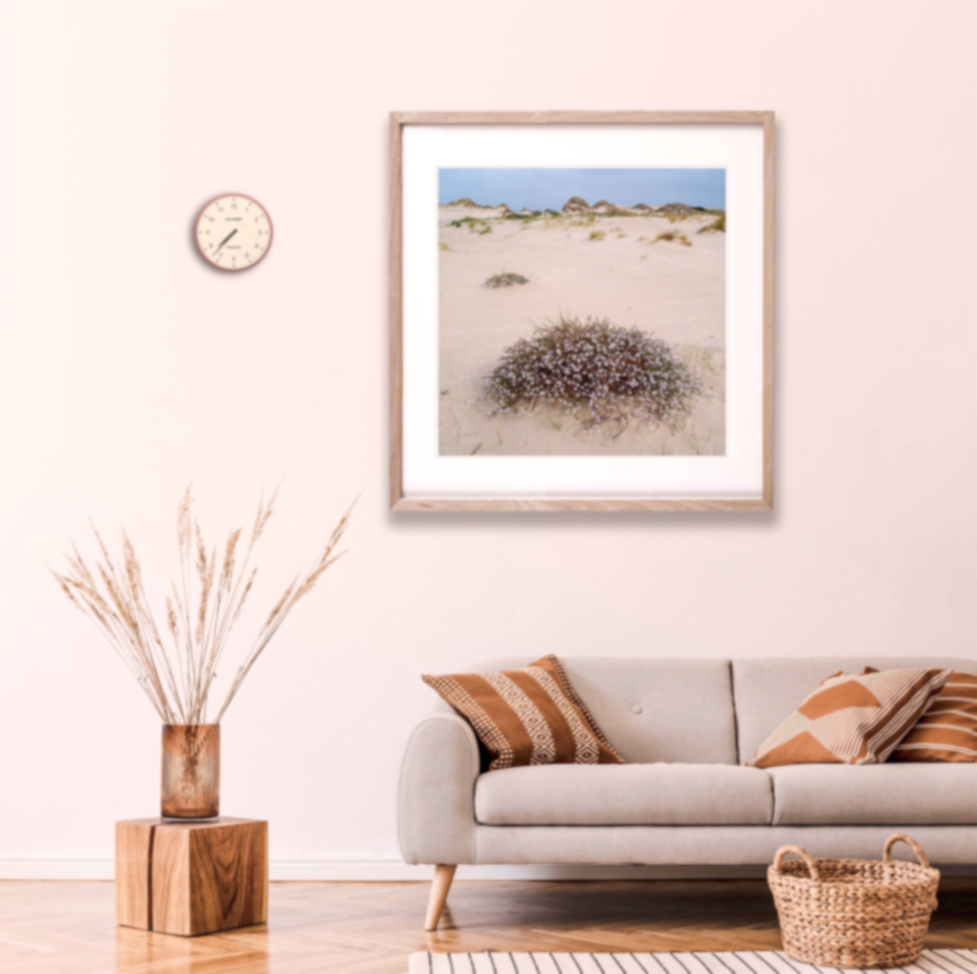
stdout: 7:37
